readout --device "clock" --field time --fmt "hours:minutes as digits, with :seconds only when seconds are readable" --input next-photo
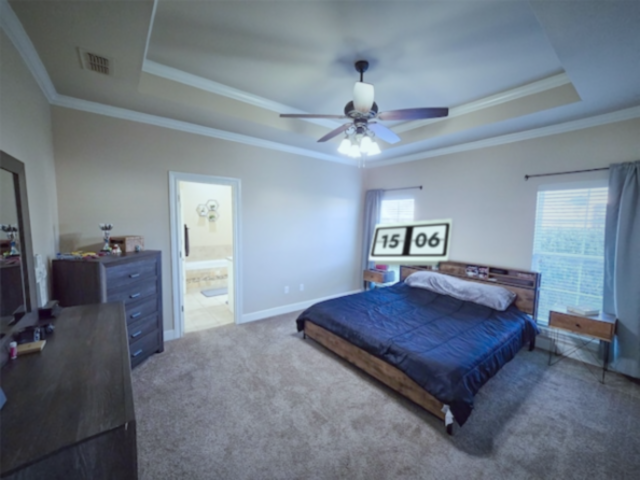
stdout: 15:06
